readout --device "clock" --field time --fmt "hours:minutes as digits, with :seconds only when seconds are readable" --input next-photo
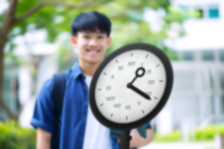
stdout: 1:21
